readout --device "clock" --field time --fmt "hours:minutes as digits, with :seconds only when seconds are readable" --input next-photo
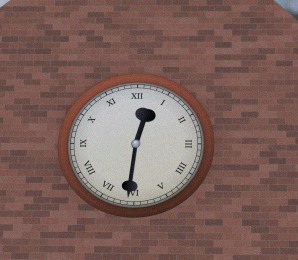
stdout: 12:31
